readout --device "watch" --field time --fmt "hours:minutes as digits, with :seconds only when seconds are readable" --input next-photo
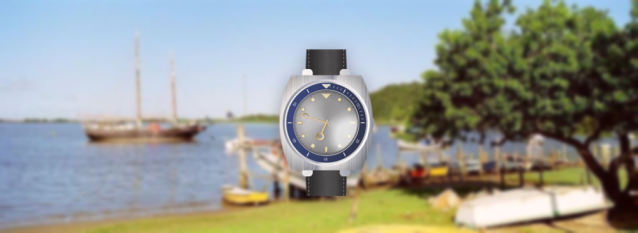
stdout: 6:48
